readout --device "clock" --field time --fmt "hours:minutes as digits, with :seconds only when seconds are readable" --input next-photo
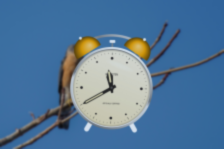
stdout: 11:40
